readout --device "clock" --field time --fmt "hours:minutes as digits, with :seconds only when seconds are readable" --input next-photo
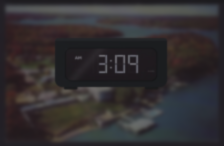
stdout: 3:09
